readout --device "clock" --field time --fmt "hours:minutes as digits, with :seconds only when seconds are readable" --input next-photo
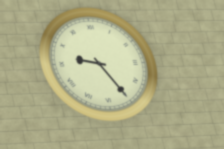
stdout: 9:25
